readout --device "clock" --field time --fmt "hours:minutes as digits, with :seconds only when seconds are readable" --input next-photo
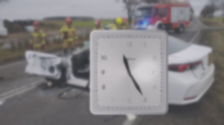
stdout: 11:25
